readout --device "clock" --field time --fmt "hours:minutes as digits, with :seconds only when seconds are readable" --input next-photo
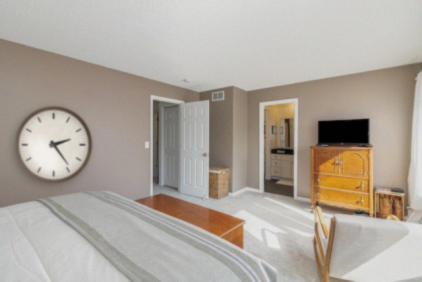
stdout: 2:24
